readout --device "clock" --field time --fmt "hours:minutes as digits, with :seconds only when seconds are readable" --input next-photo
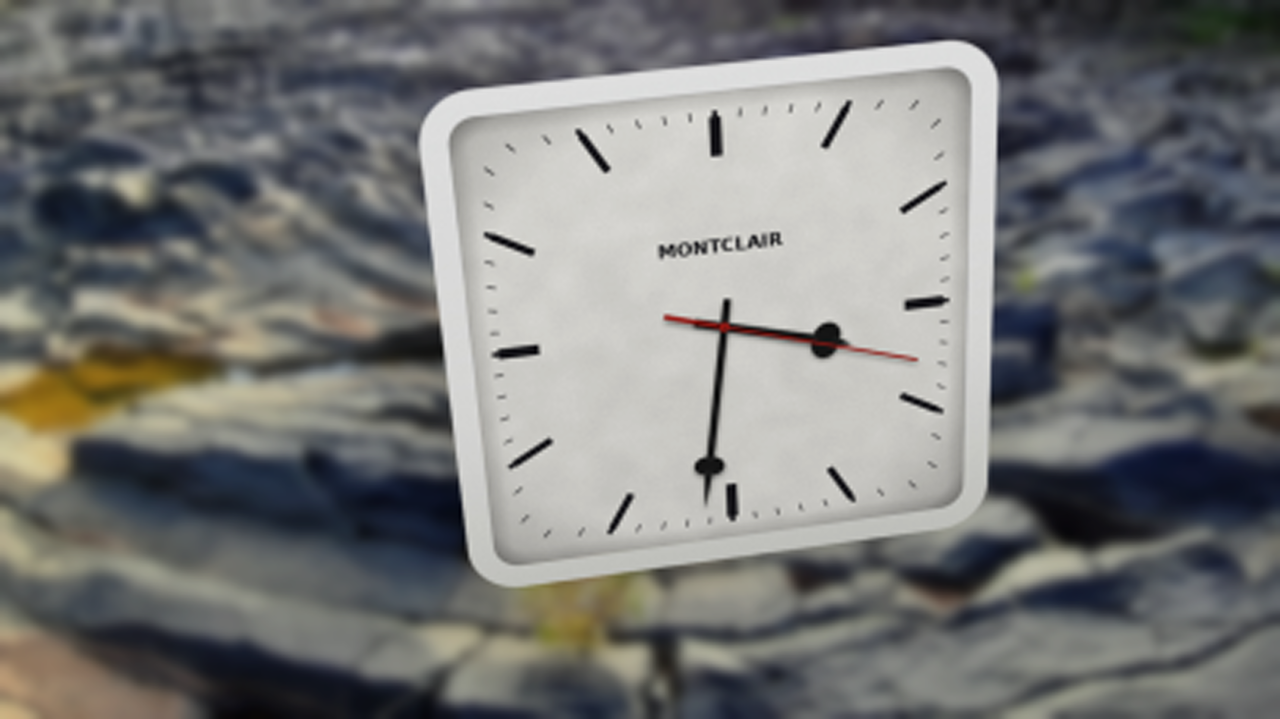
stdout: 3:31:18
